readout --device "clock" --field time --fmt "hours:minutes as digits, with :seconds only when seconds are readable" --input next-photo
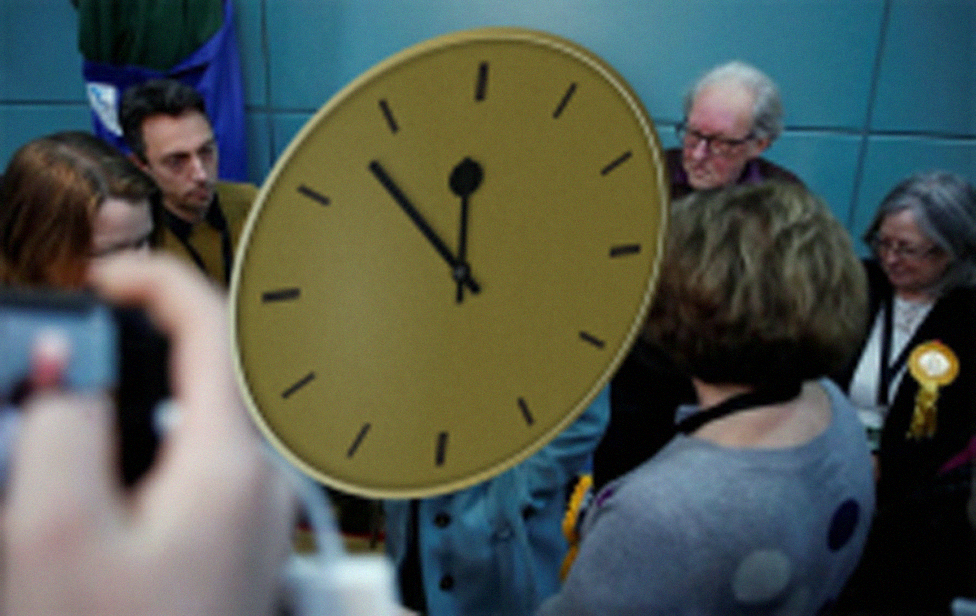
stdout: 11:53
